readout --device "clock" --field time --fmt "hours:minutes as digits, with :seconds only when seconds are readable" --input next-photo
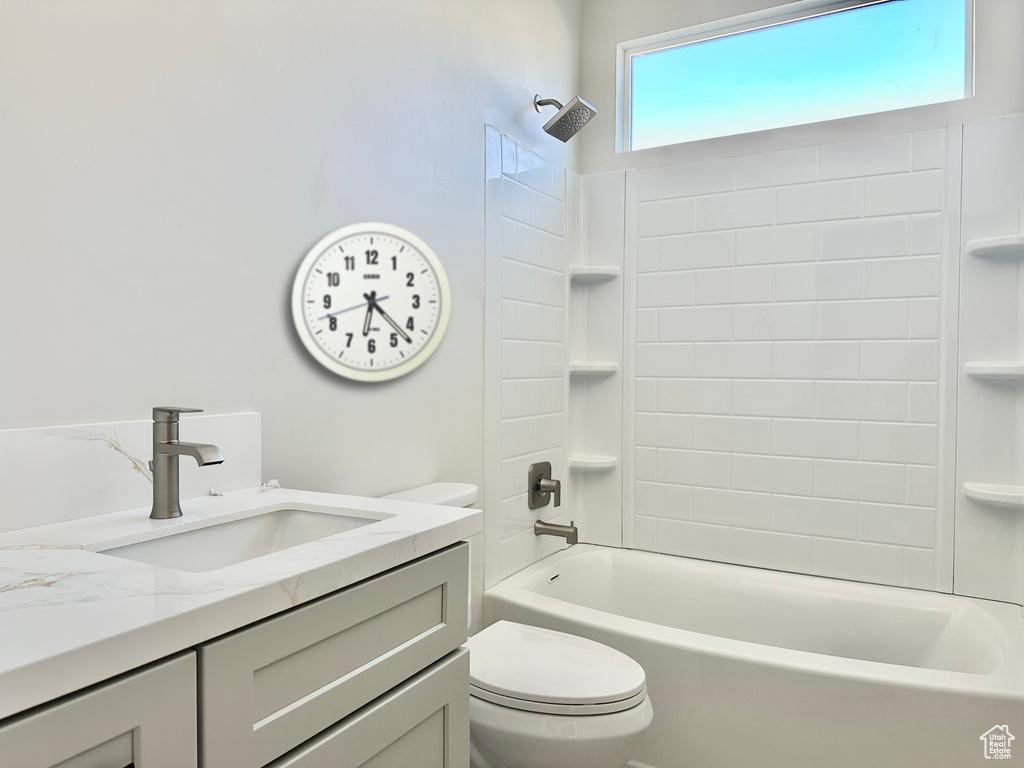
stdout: 6:22:42
